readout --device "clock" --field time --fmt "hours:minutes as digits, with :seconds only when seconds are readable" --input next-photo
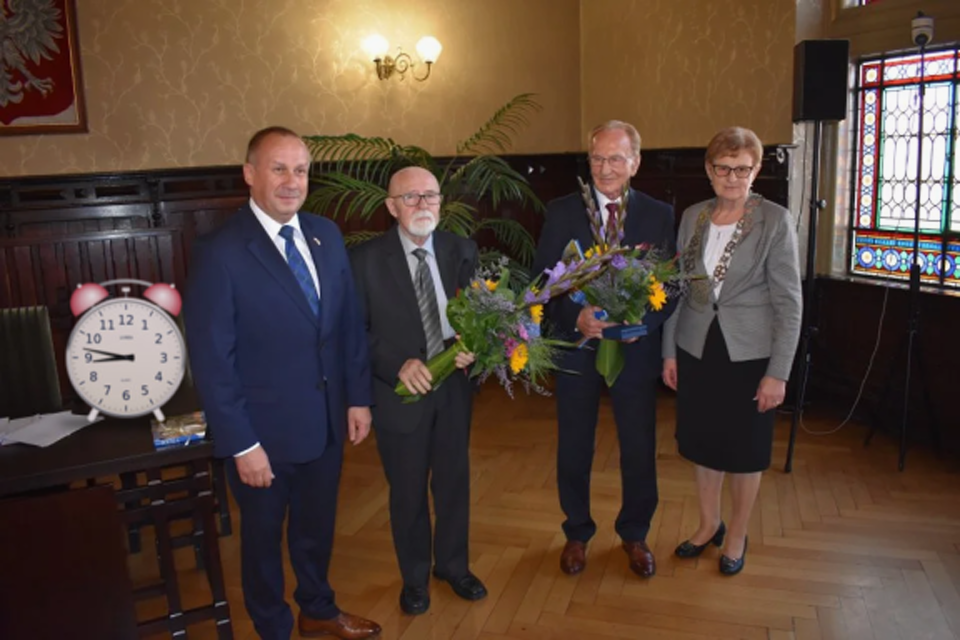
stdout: 8:47
